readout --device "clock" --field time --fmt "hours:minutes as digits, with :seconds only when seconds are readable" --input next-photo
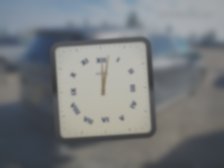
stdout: 12:02
